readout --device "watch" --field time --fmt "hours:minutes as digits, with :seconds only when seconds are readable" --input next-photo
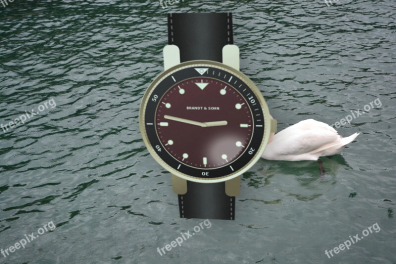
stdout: 2:47
